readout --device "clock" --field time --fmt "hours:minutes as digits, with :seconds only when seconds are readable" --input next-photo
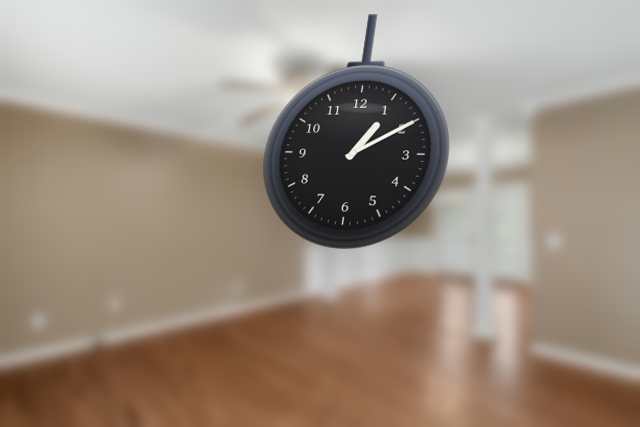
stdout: 1:10
